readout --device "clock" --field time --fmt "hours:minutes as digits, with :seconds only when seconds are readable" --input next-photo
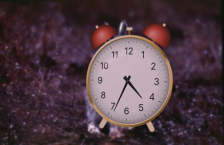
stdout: 4:34
